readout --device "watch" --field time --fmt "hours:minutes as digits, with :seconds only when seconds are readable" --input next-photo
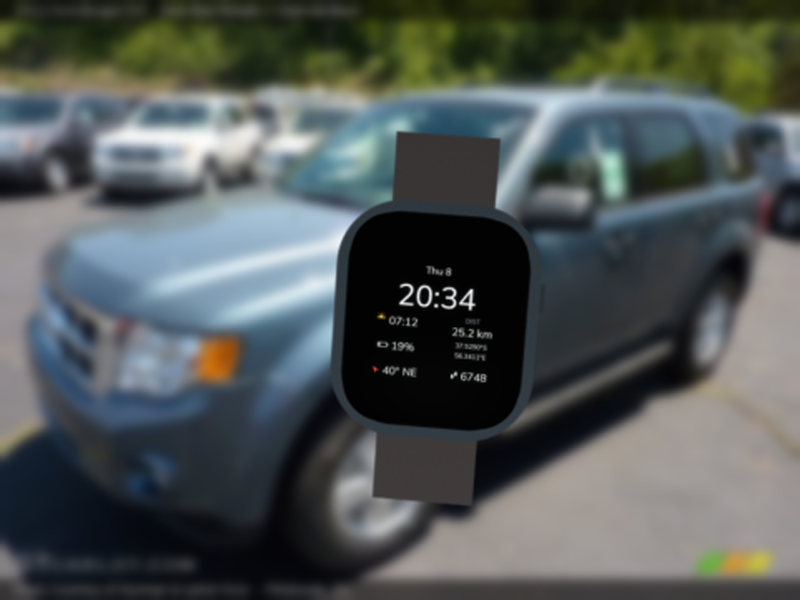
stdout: 20:34
